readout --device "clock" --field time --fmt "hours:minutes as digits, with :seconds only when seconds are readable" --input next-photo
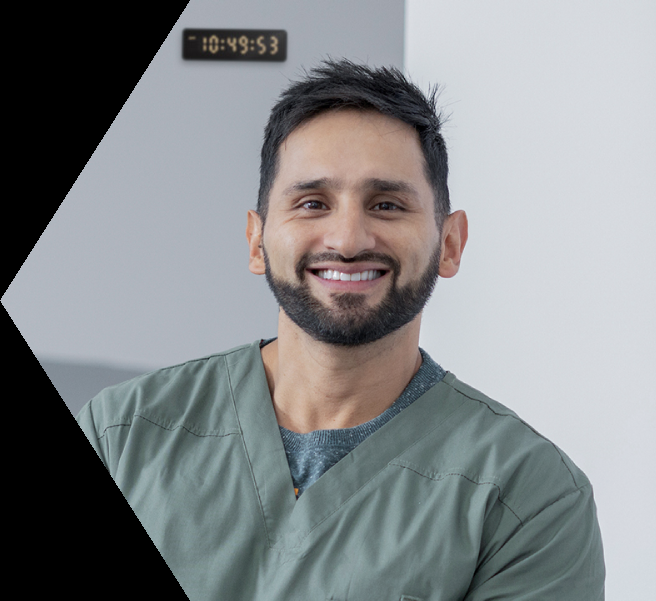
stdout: 10:49:53
